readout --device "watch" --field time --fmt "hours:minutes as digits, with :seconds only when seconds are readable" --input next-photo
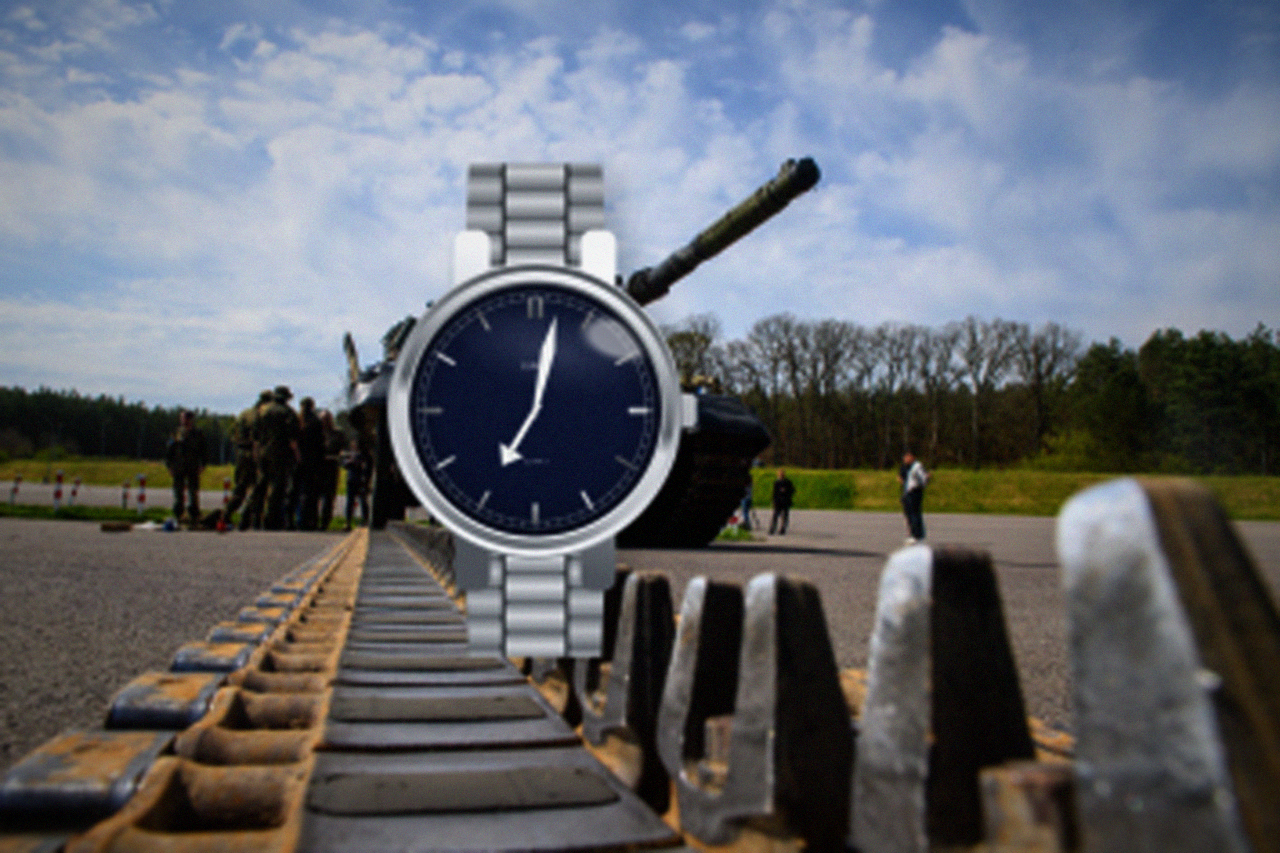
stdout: 7:02
